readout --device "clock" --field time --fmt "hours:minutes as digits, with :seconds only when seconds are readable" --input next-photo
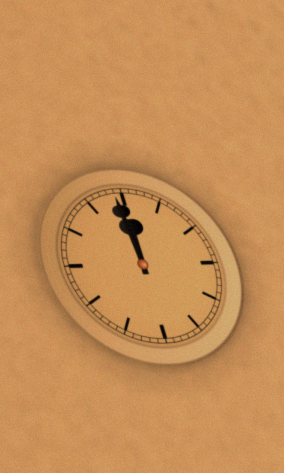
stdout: 11:59
